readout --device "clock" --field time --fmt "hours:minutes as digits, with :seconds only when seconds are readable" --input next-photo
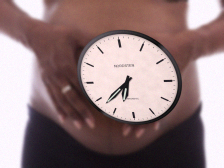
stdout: 6:38
